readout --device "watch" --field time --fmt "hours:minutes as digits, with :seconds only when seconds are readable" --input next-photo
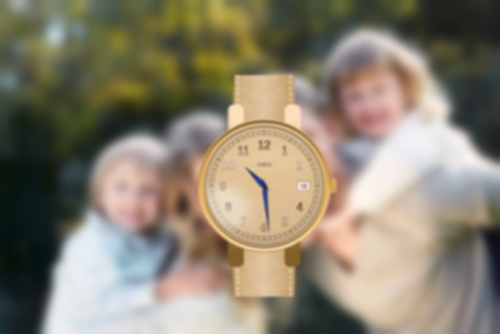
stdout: 10:29
